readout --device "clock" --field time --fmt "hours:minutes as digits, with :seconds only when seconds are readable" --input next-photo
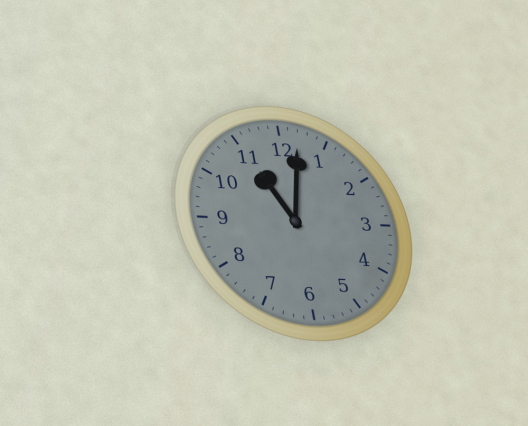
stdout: 11:02
